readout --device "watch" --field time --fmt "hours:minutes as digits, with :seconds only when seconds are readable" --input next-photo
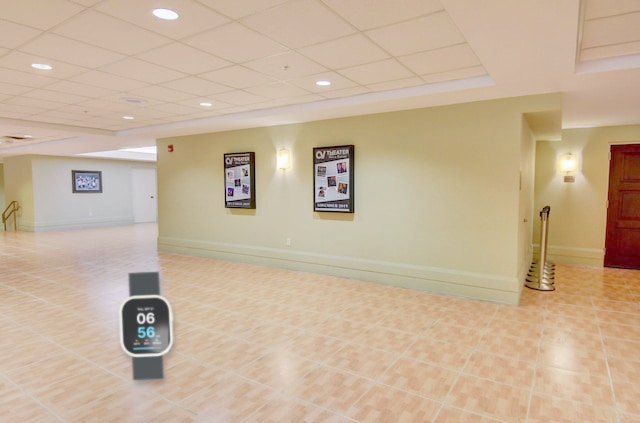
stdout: 6:56
